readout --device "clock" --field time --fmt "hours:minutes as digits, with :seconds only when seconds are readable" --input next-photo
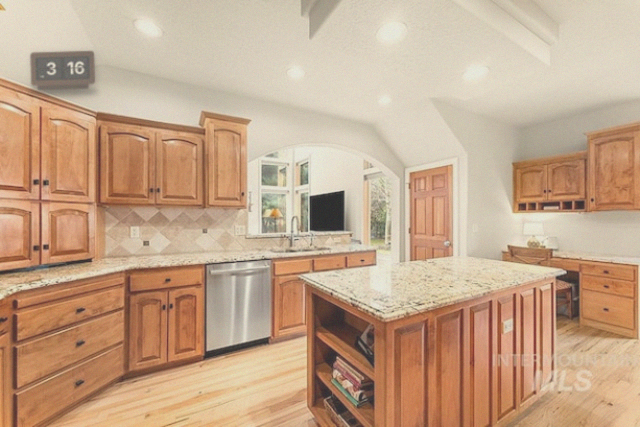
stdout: 3:16
